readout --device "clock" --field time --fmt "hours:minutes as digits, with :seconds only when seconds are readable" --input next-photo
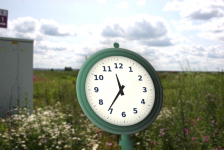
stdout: 11:36
